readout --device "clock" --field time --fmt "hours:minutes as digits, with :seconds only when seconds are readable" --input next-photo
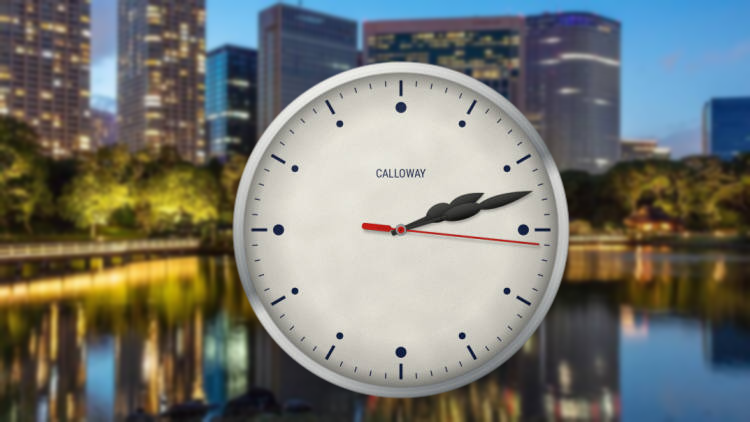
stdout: 2:12:16
